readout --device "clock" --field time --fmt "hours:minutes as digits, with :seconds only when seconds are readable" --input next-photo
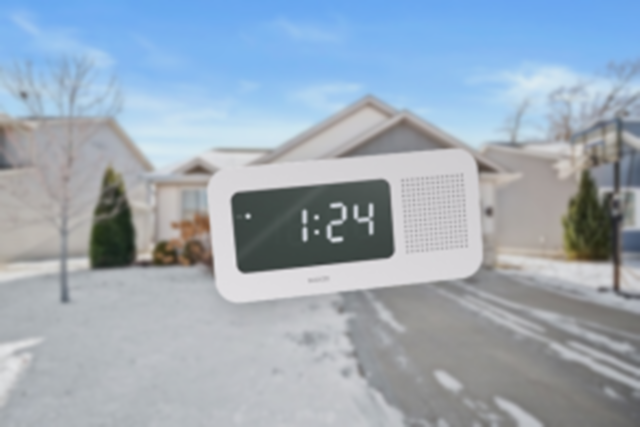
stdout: 1:24
